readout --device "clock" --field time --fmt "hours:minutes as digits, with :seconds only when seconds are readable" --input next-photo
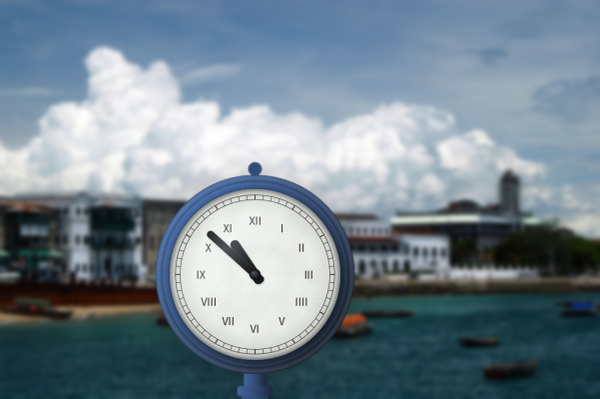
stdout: 10:52
